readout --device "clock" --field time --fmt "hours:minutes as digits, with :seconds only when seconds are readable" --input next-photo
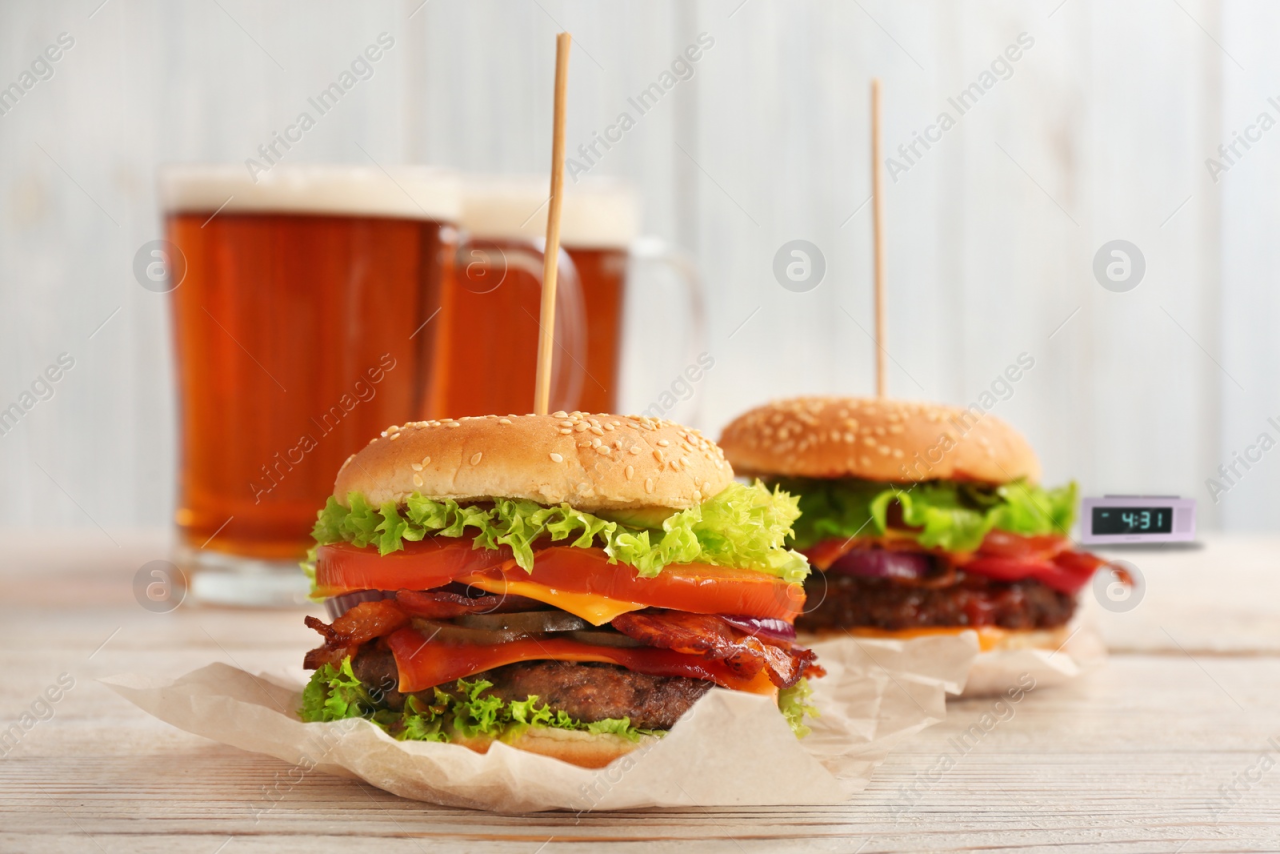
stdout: 4:31
